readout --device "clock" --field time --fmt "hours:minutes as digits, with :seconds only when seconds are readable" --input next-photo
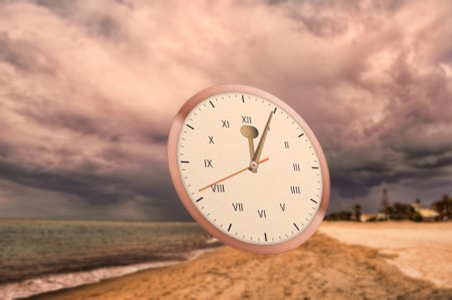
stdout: 12:04:41
